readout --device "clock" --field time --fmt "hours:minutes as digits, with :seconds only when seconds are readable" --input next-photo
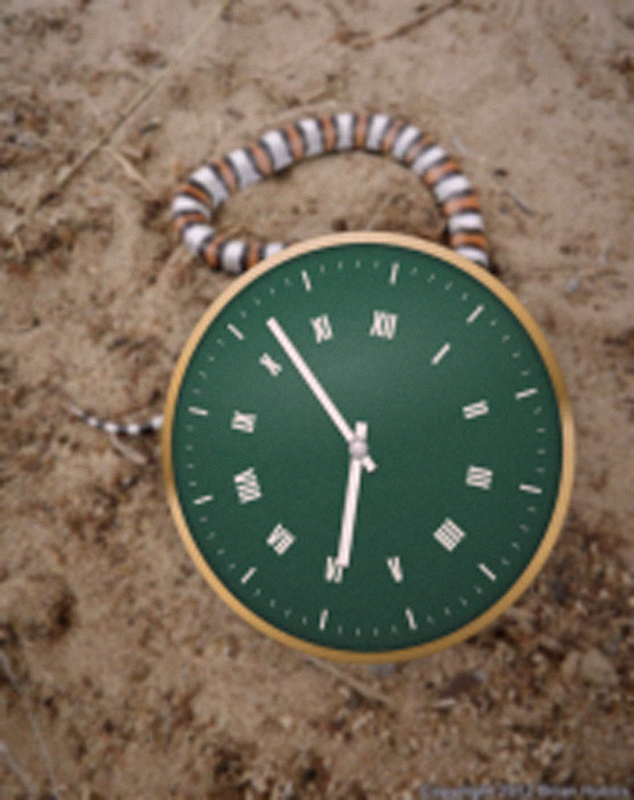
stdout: 5:52
